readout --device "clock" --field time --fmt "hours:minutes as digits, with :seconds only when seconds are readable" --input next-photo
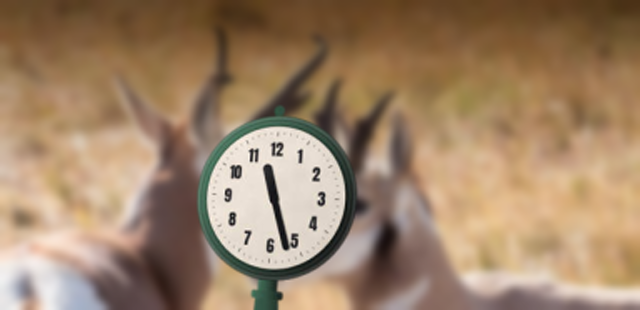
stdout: 11:27
